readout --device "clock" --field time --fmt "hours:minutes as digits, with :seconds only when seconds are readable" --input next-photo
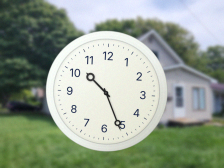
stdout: 10:26
